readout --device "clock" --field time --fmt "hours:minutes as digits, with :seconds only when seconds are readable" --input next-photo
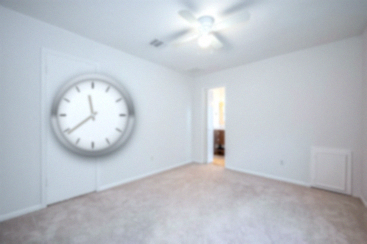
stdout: 11:39
